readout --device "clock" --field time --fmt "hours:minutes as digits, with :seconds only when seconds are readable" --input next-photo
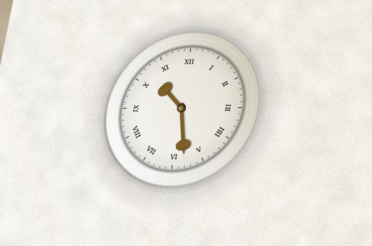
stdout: 10:28
